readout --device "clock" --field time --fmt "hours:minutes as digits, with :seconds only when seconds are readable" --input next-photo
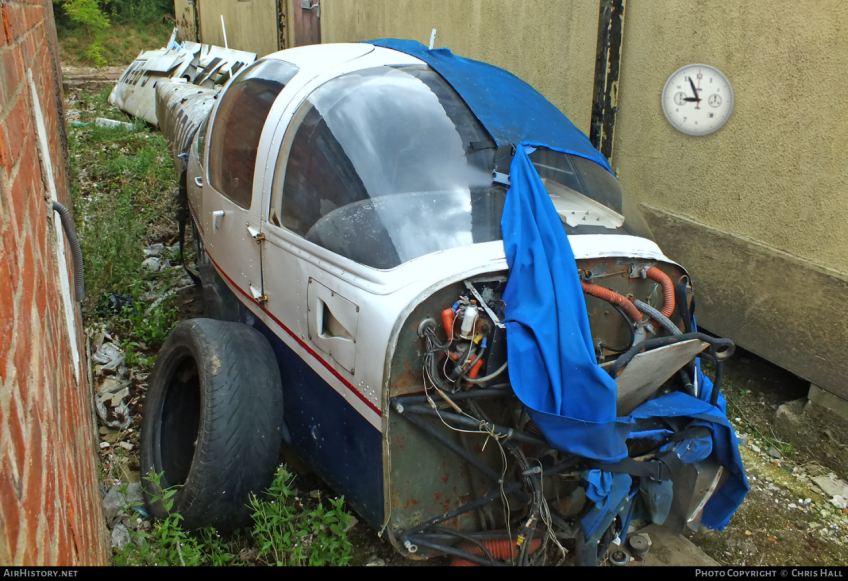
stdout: 8:56
